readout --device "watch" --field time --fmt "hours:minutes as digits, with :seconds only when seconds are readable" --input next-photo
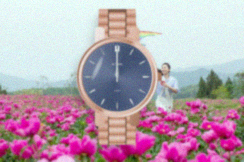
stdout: 12:00
